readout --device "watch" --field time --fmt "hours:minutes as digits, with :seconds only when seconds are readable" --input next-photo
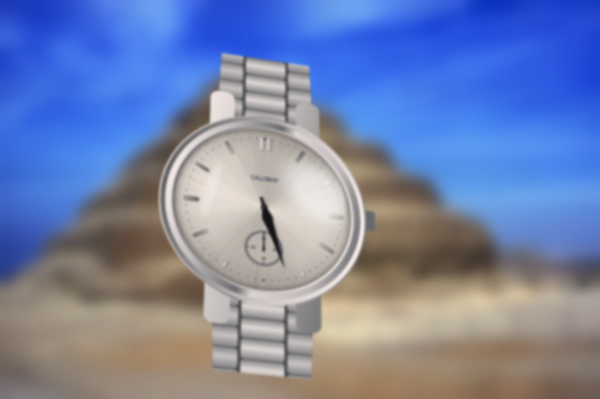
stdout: 5:27
